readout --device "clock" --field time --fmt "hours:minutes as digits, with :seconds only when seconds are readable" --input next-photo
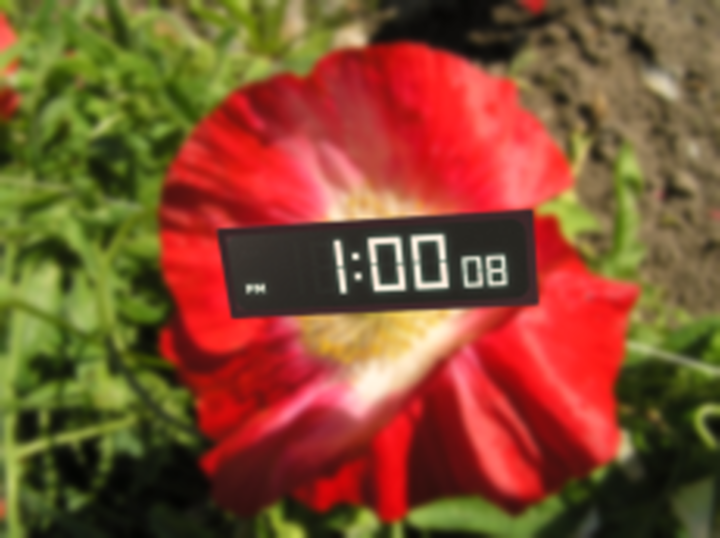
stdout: 1:00:08
